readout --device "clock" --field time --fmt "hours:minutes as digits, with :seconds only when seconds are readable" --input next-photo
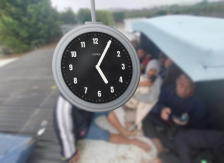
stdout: 5:05
